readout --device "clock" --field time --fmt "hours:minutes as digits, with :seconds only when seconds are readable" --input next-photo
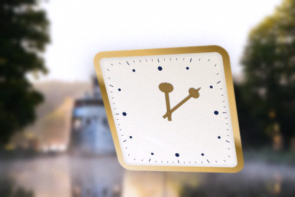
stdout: 12:09
